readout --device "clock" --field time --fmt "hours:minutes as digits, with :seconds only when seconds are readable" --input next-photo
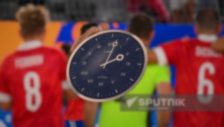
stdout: 2:02
